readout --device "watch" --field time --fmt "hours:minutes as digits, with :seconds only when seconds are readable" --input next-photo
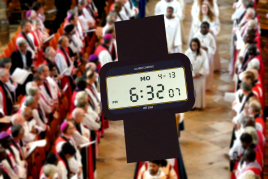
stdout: 6:32:07
